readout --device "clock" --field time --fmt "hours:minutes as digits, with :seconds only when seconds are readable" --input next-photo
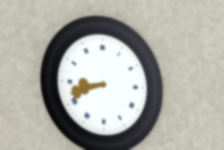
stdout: 8:42
